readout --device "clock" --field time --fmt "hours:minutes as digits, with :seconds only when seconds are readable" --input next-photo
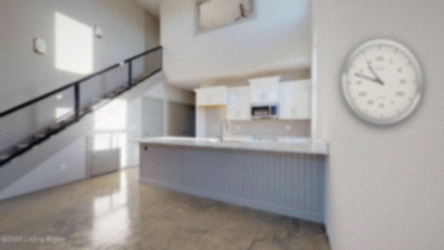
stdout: 10:48
